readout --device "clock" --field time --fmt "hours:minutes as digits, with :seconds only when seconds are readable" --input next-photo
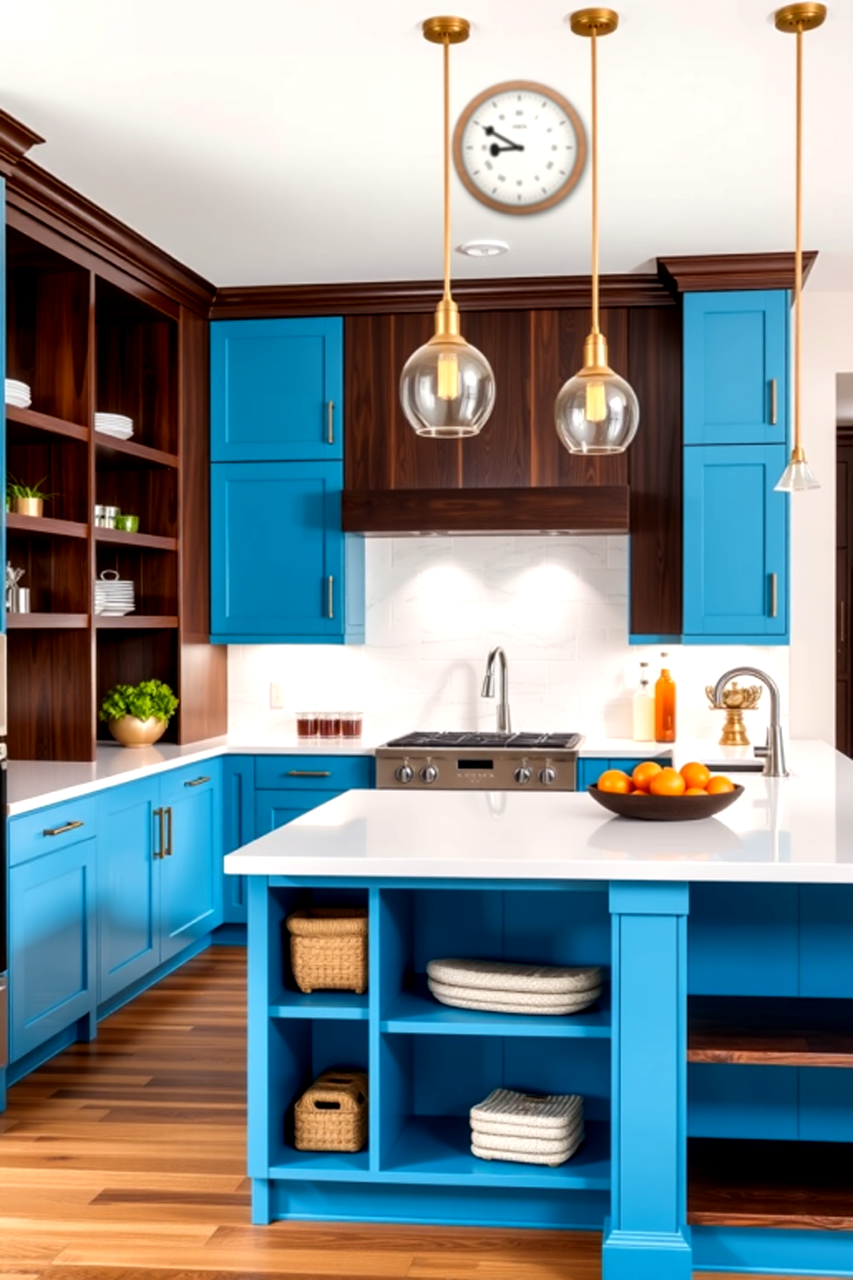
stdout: 8:50
